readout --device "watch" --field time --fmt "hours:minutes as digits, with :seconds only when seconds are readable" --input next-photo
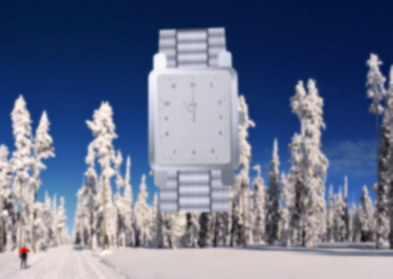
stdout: 11:00
